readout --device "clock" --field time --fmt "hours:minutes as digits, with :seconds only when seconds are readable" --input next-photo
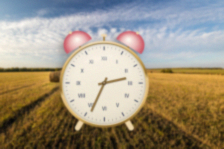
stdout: 2:34
